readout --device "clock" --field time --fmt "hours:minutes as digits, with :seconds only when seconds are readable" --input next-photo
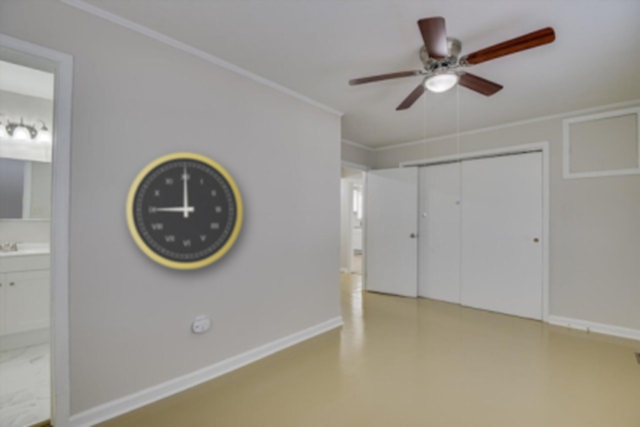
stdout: 9:00
